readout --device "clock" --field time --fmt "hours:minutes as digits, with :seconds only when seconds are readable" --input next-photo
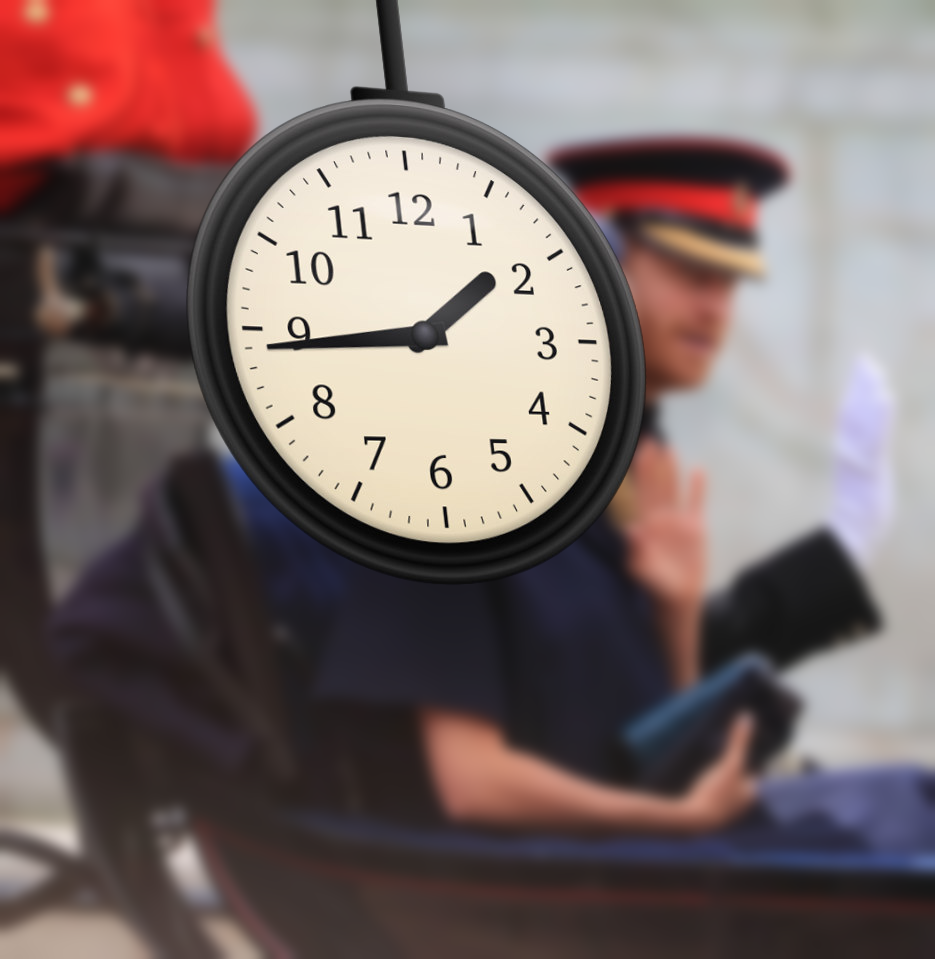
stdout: 1:44
